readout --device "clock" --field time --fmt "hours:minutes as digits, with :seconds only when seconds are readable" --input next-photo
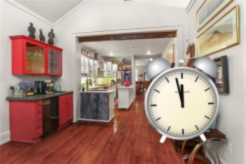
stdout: 11:58
